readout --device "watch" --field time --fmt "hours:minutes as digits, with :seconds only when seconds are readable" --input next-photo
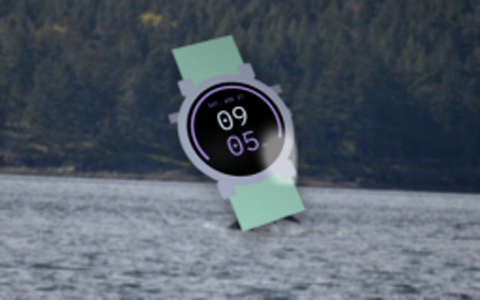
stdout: 9:05
